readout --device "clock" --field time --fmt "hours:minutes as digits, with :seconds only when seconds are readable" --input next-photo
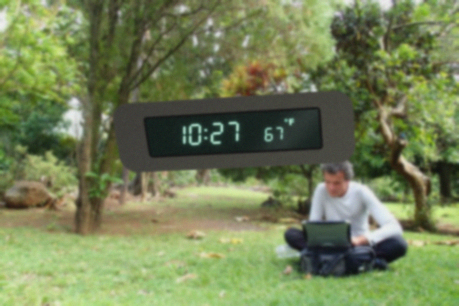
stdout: 10:27
